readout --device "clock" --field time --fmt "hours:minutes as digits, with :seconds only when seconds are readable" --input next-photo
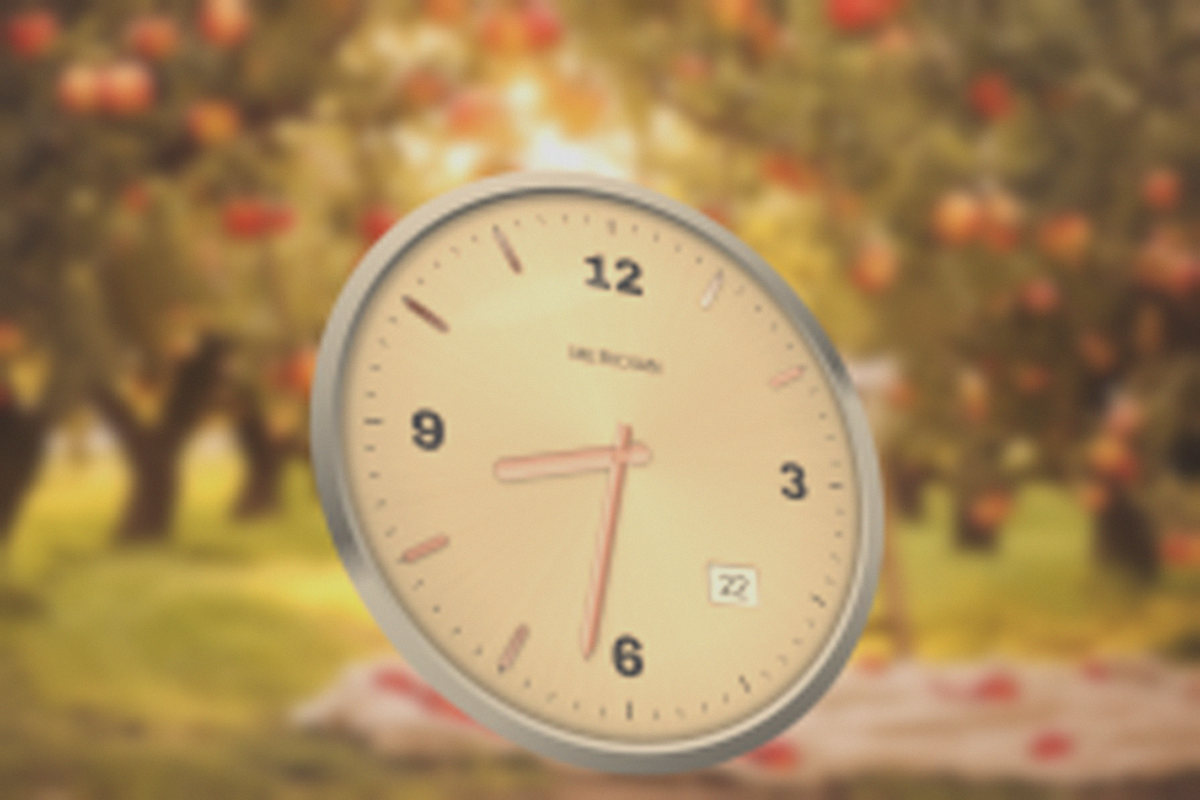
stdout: 8:32
